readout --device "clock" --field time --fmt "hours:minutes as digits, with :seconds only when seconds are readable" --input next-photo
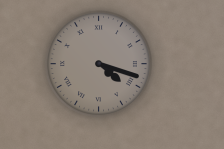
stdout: 4:18
